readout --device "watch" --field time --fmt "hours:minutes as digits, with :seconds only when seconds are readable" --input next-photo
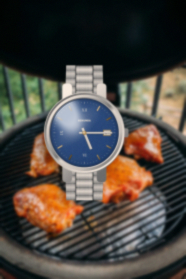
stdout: 5:15
